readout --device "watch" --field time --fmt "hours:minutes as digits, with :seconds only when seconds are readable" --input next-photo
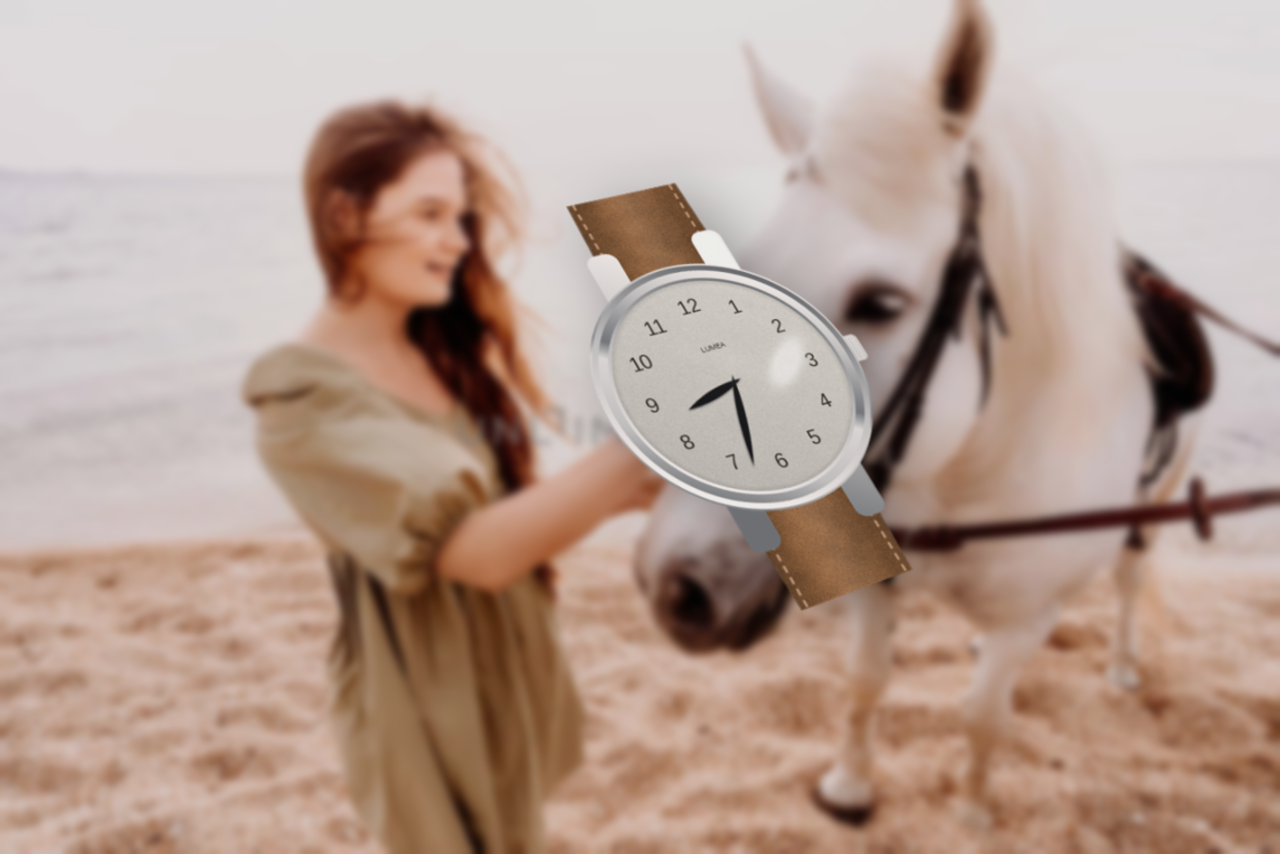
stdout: 8:33
